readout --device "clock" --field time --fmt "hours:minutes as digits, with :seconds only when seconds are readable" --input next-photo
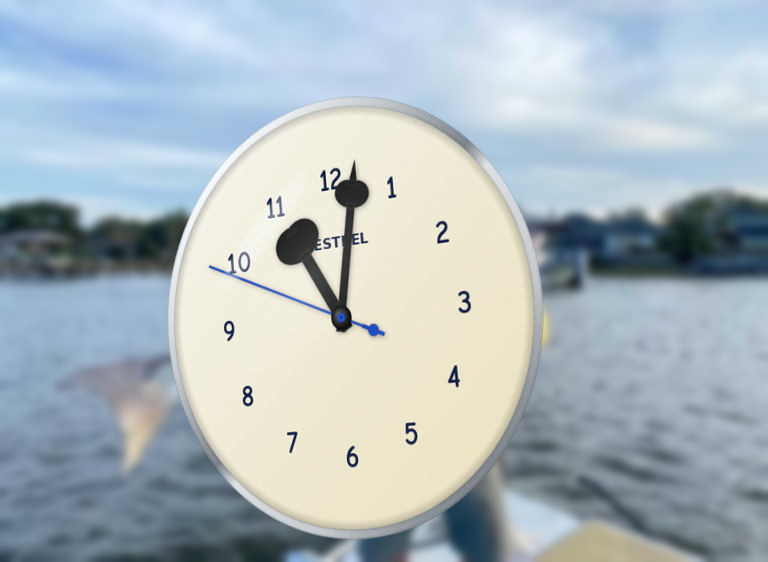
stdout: 11:01:49
